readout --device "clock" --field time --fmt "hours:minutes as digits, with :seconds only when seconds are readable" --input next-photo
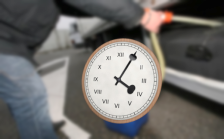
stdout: 4:05
